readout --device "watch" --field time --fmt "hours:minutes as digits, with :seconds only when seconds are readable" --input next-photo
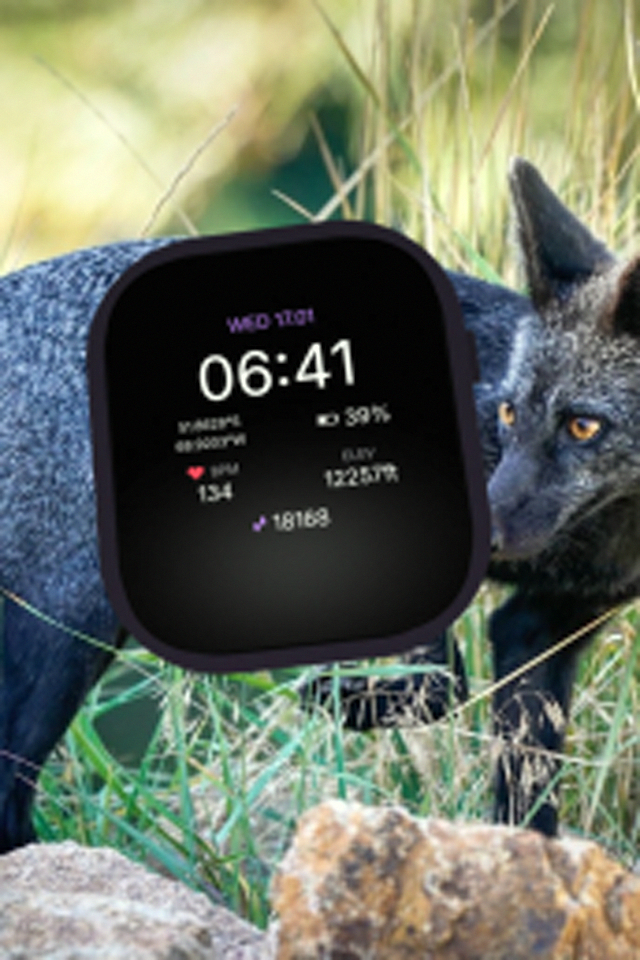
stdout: 6:41
